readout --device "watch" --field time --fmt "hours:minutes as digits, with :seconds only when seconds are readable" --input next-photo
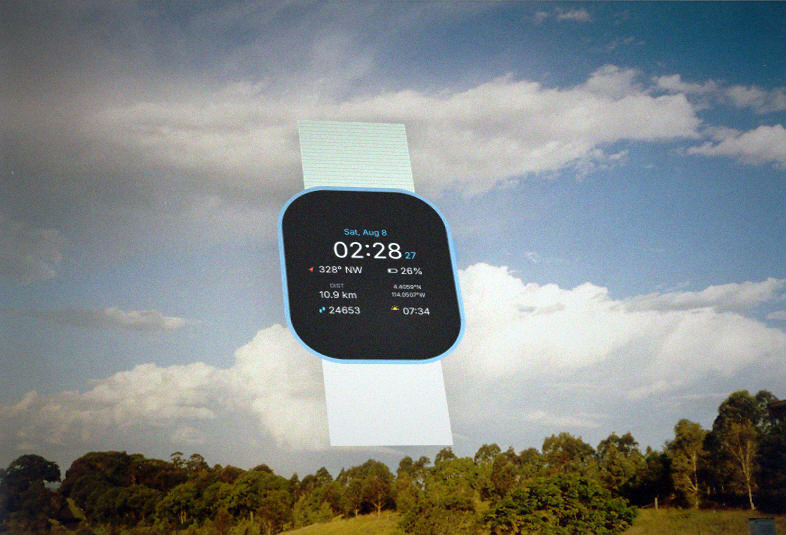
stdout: 2:28:27
